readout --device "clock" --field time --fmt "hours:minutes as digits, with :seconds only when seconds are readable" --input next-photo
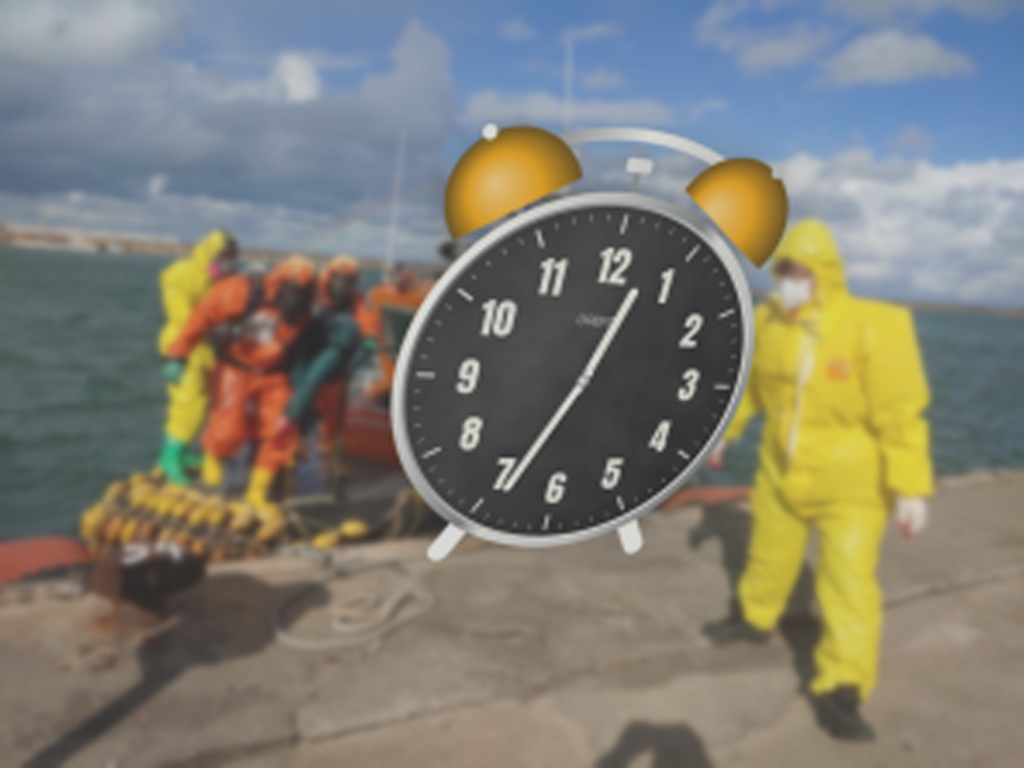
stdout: 12:34
